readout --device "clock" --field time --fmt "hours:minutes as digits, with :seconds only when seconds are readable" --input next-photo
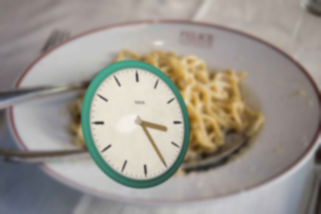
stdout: 3:25
